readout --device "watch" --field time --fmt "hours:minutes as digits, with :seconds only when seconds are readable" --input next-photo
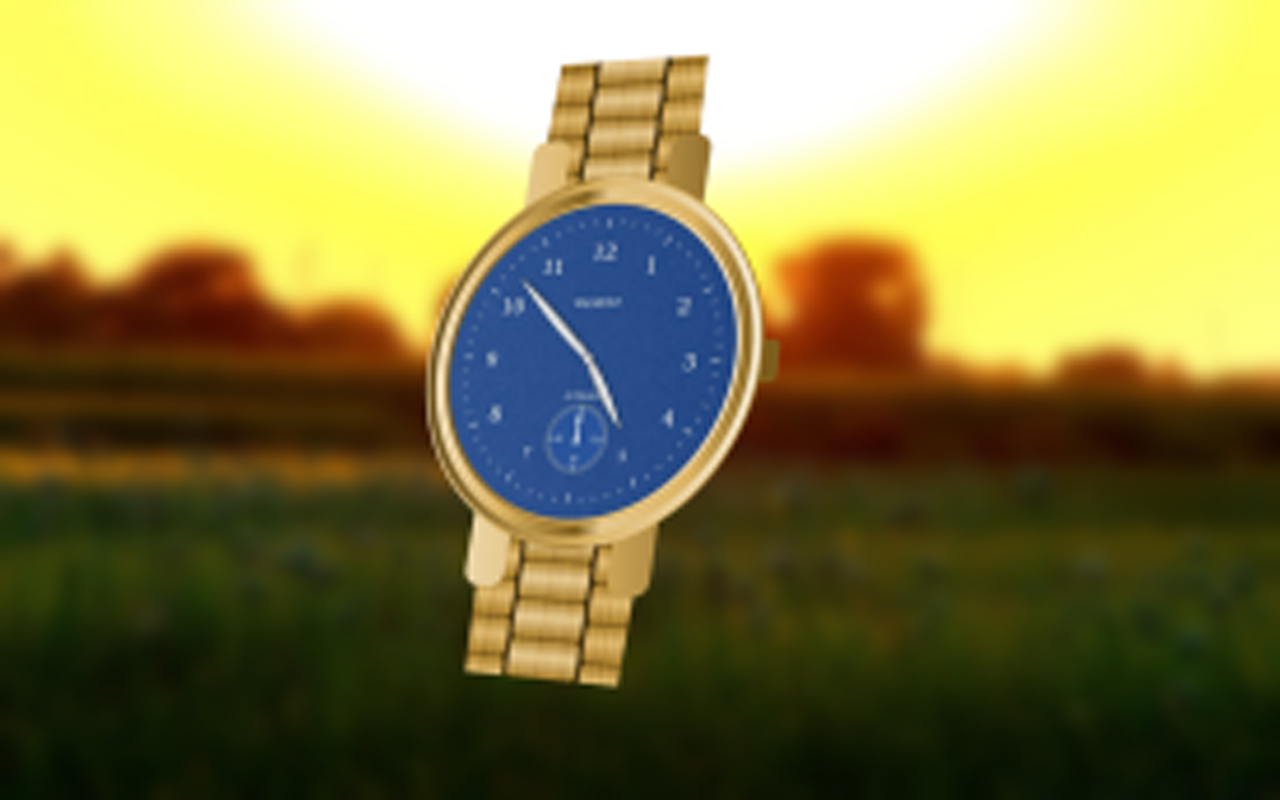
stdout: 4:52
